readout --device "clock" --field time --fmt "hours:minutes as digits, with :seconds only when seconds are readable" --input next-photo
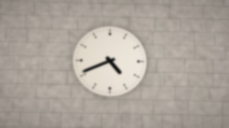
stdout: 4:41
